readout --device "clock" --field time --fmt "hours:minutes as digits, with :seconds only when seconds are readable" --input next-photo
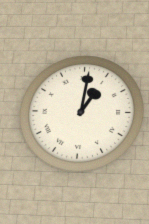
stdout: 1:01
